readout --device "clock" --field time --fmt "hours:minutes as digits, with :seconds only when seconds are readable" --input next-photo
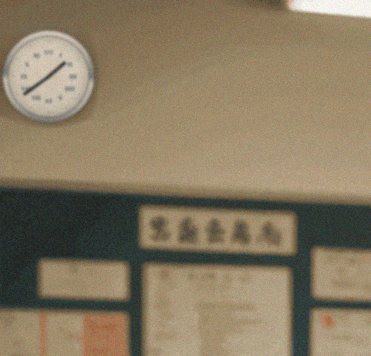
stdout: 1:39
